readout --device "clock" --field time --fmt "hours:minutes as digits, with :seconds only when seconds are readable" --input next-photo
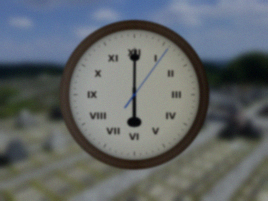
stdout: 6:00:06
